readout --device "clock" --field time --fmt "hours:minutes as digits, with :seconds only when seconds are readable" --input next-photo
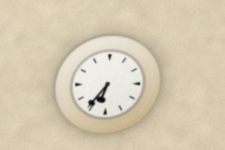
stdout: 6:36
